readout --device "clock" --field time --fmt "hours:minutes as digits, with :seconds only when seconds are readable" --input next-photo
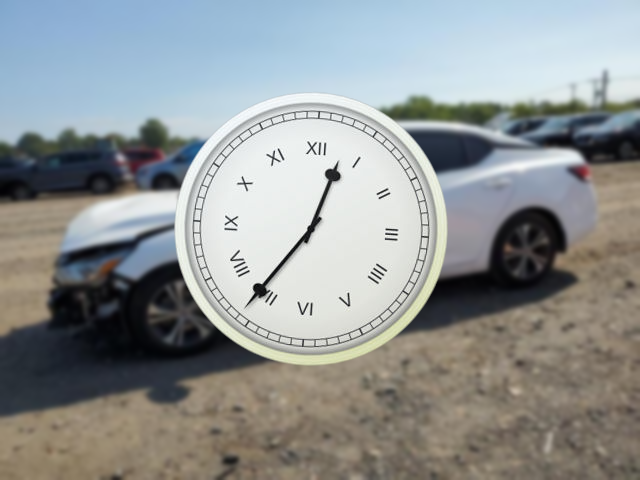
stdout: 12:36
